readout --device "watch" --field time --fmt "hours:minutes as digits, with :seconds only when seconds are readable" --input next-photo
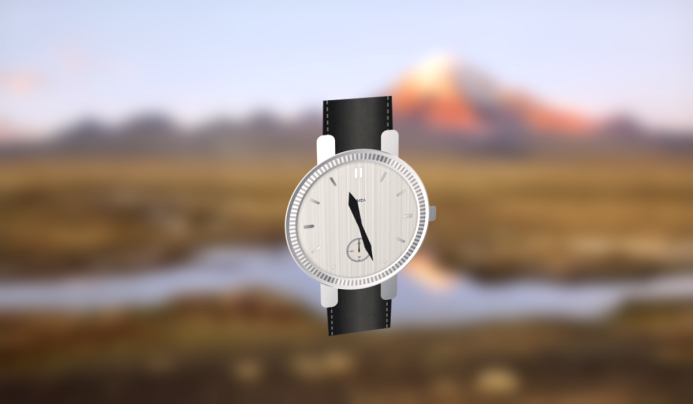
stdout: 11:27
